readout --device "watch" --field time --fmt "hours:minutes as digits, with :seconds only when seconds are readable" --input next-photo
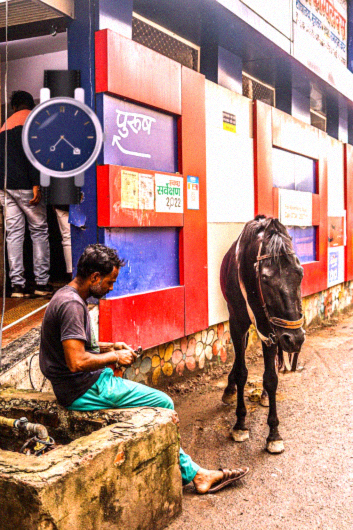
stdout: 7:22
